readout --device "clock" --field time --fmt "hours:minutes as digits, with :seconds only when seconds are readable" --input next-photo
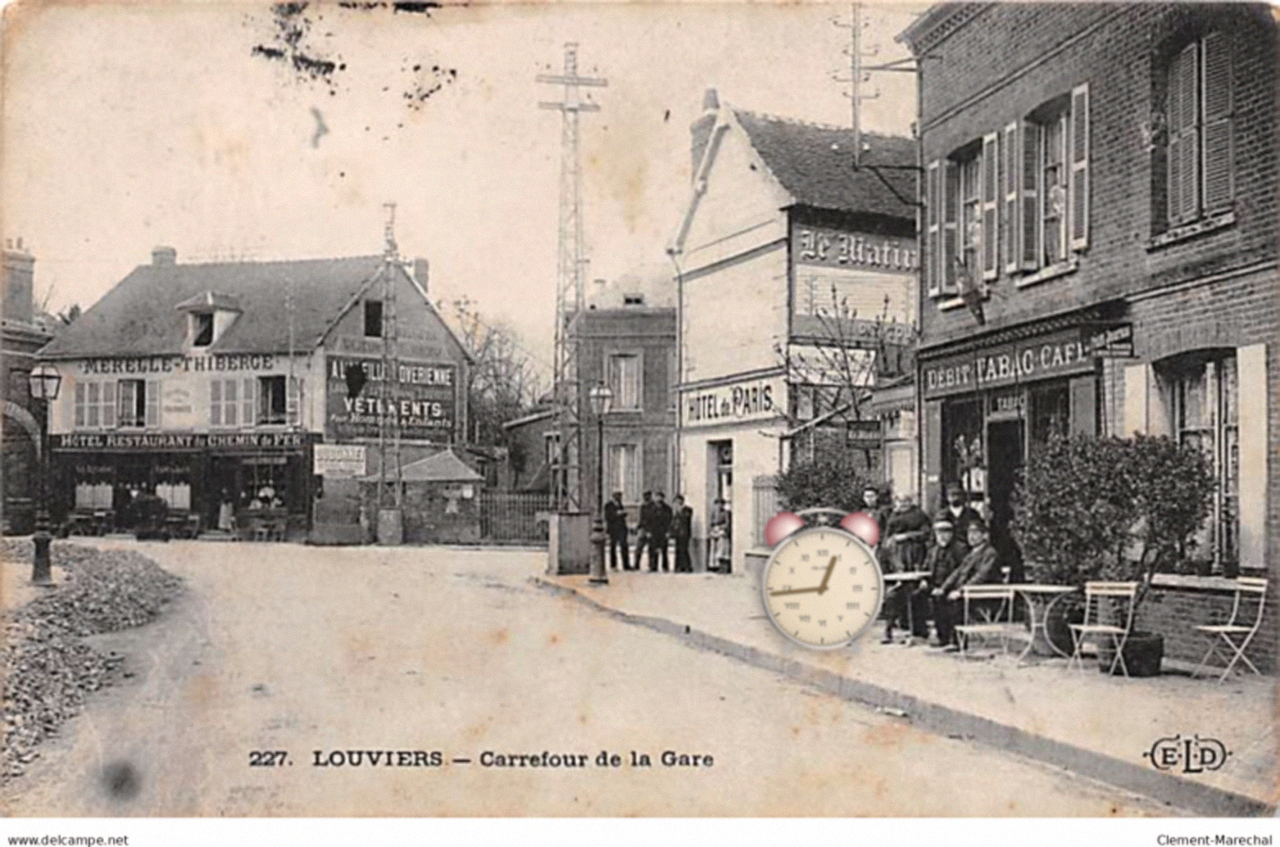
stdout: 12:44
